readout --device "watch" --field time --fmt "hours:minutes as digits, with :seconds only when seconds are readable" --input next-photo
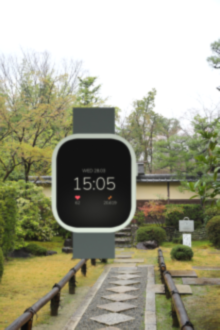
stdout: 15:05
